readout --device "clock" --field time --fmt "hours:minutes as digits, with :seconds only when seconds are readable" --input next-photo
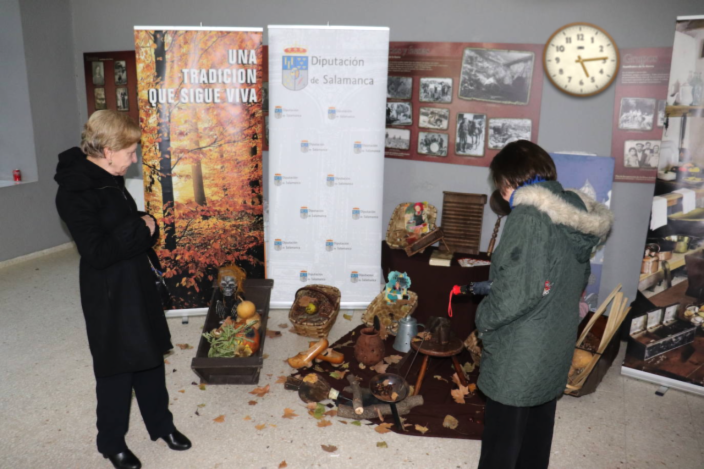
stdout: 5:14
